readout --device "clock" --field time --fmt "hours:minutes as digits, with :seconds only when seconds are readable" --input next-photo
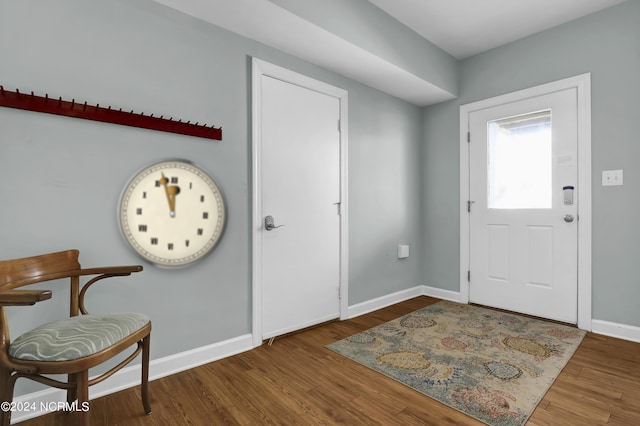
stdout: 11:57
